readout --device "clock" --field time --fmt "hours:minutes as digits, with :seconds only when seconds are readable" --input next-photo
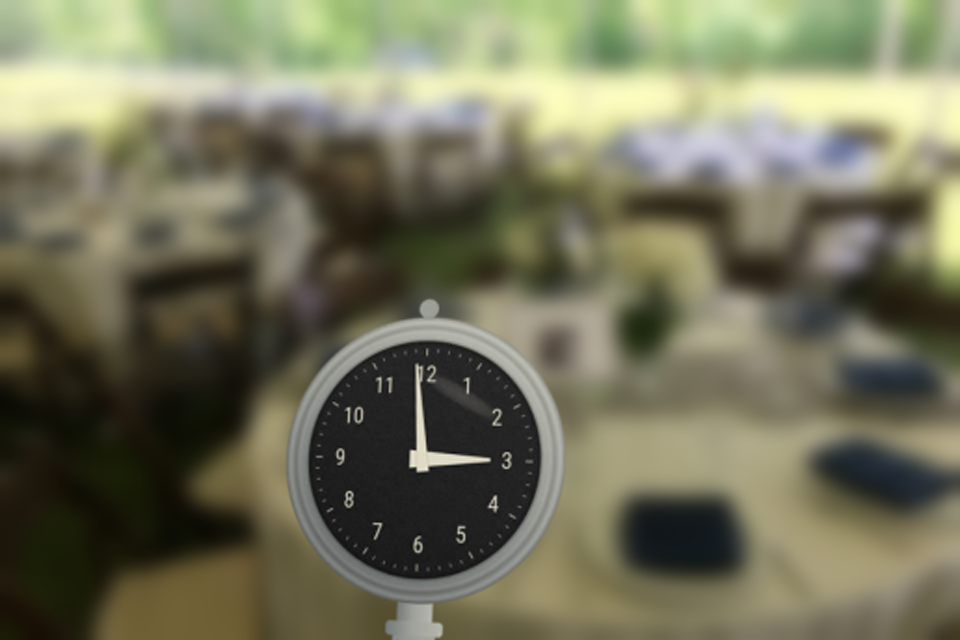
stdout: 2:59
